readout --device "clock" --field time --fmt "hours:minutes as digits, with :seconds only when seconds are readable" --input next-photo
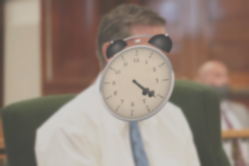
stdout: 4:21
